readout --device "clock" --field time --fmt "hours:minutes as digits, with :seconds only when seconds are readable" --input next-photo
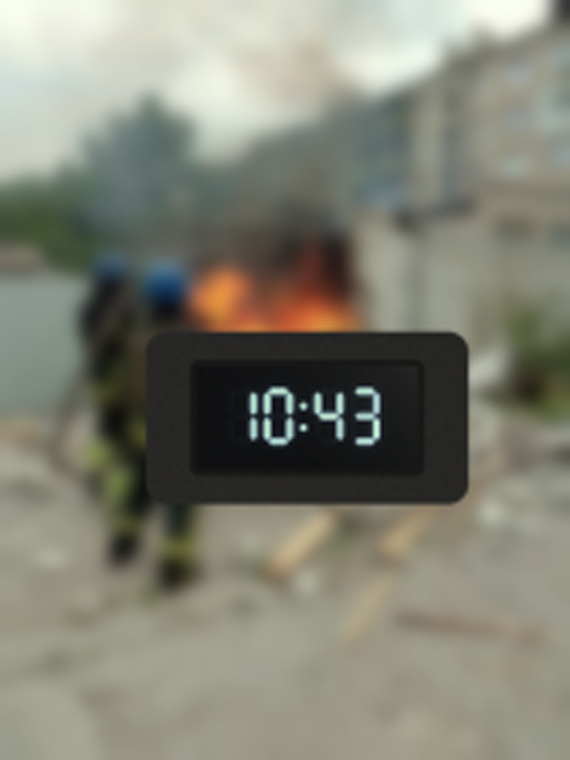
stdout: 10:43
